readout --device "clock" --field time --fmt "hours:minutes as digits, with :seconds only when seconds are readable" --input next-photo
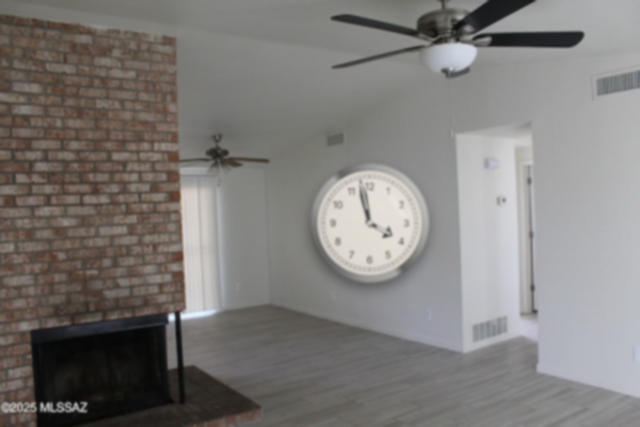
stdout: 3:58
